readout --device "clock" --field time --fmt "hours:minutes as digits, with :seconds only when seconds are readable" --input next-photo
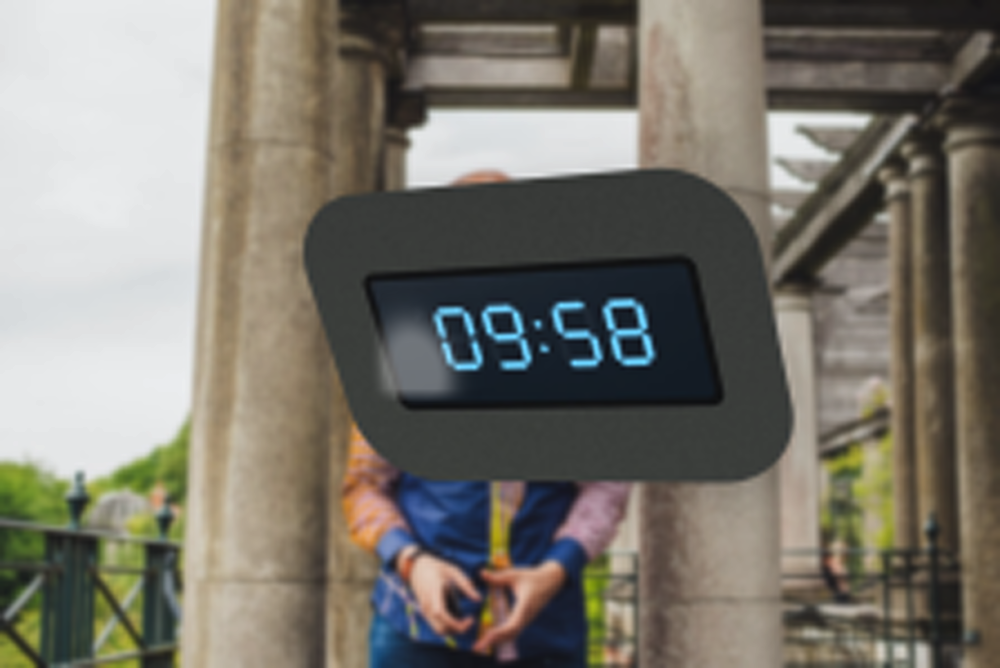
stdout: 9:58
